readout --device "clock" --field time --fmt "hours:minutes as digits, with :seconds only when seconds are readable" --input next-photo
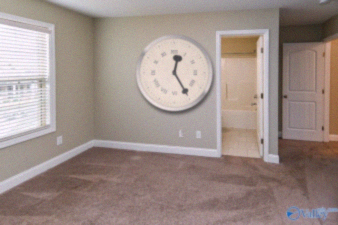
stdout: 12:25
